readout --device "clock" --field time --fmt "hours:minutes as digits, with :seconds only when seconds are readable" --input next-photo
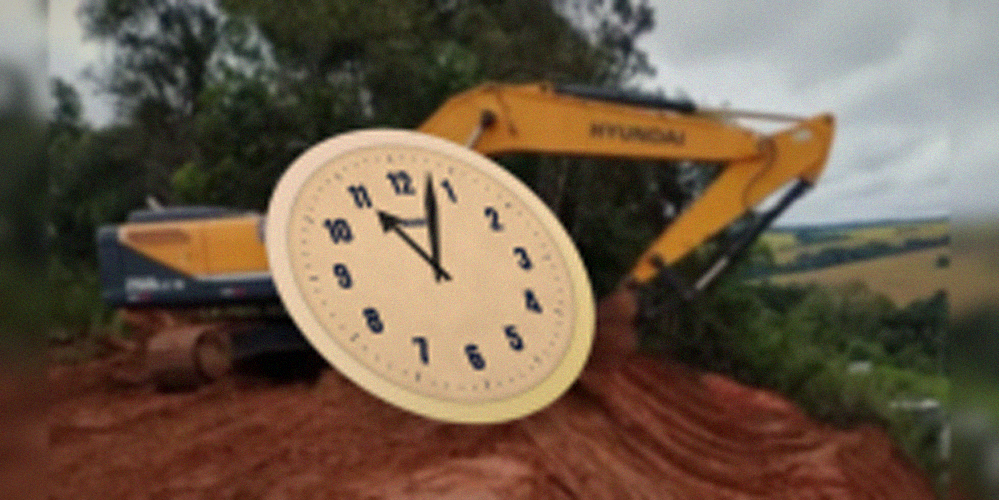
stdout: 11:03
